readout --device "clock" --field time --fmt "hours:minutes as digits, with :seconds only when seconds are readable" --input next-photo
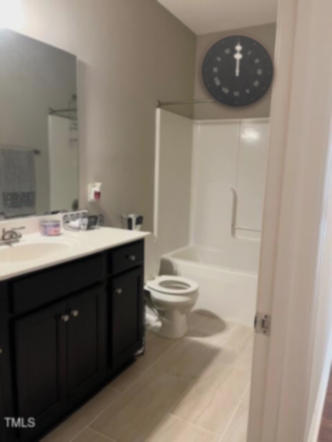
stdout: 12:00
